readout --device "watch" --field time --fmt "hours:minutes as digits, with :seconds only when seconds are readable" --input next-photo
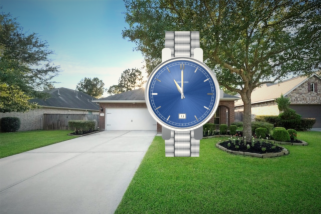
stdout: 11:00
